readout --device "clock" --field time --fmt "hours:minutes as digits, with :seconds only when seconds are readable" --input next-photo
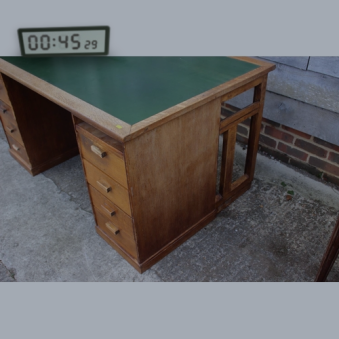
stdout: 0:45:29
